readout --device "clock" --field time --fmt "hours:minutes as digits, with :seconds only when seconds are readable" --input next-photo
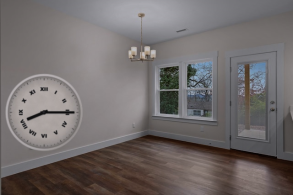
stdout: 8:15
